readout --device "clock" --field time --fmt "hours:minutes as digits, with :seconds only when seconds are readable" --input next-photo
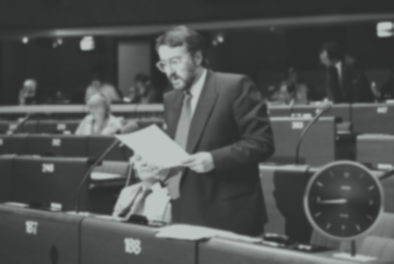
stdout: 8:44
